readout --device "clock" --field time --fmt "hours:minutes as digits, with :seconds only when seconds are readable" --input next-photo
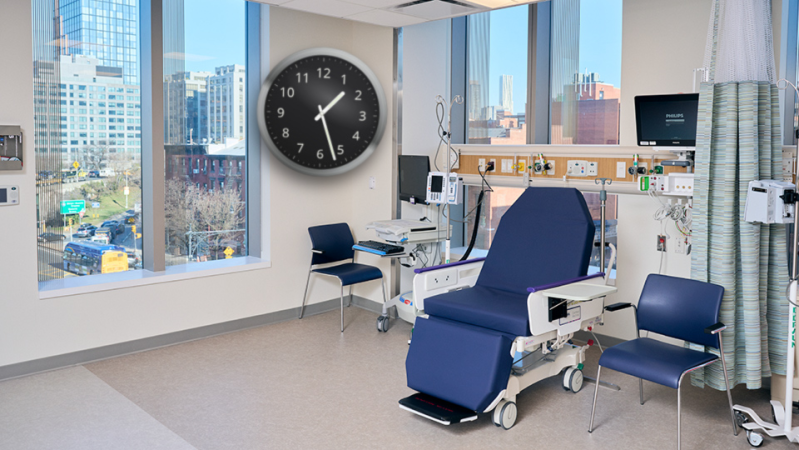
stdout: 1:27
